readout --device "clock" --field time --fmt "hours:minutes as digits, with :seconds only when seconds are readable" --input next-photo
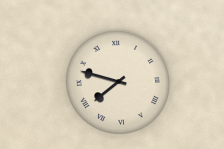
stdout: 7:48
